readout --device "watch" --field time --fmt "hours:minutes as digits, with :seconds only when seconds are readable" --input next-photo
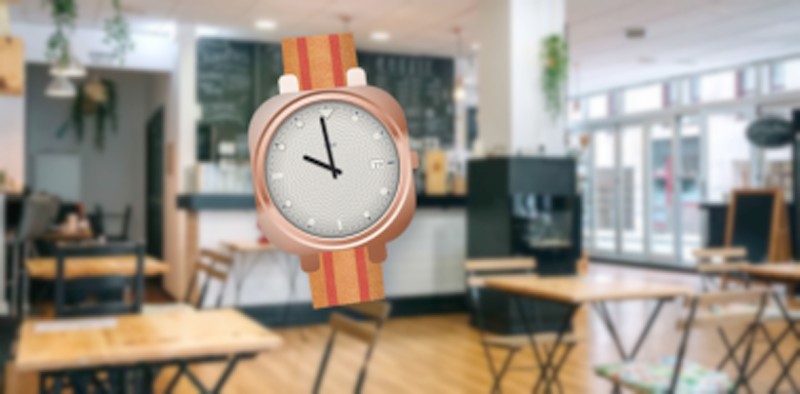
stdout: 9:59
